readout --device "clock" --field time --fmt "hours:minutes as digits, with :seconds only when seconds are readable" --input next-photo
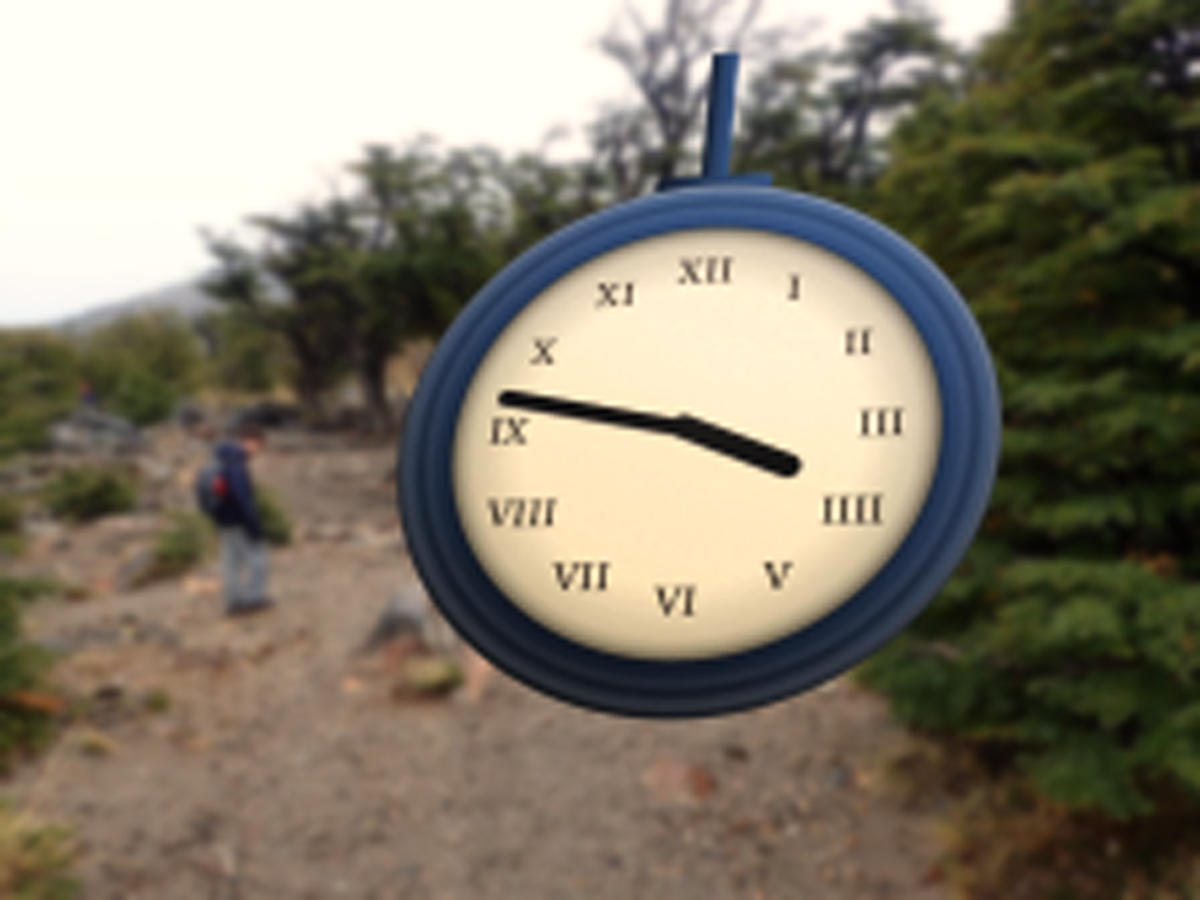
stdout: 3:47
